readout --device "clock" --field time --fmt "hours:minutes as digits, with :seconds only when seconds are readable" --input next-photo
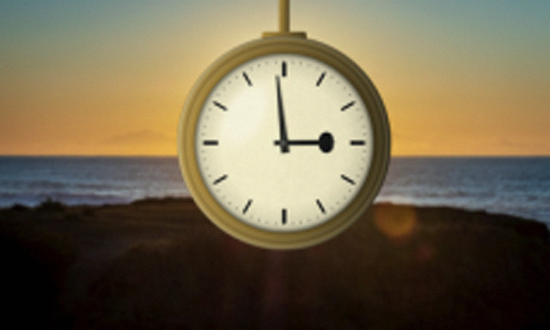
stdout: 2:59
